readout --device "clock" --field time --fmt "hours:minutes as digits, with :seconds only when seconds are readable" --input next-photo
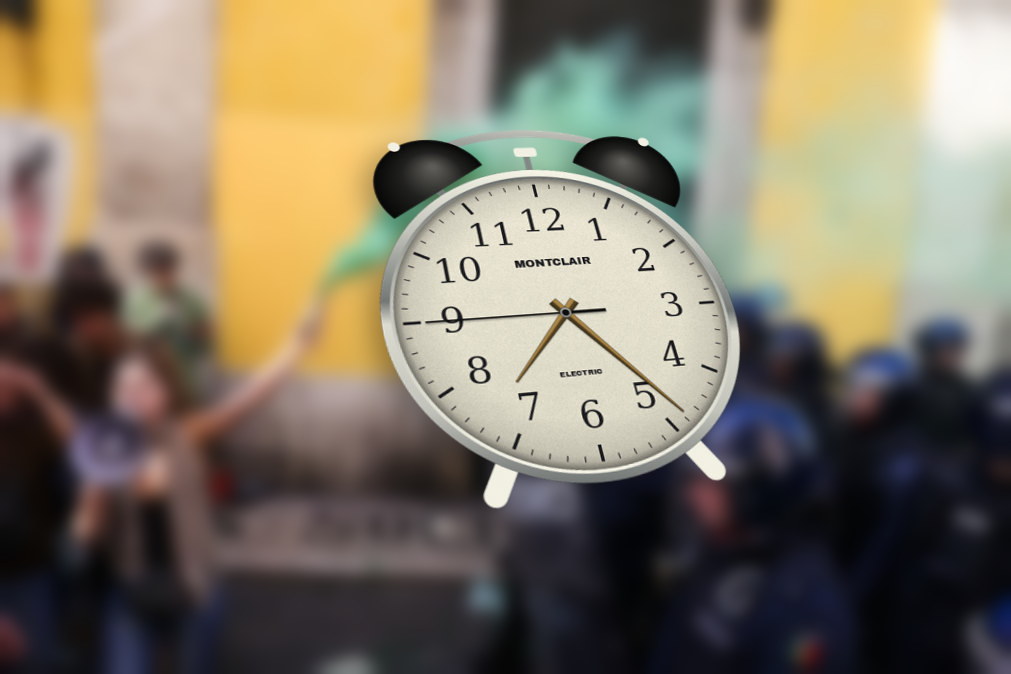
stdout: 7:23:45
